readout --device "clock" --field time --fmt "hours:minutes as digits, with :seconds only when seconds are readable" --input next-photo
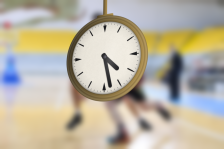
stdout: 4:28
